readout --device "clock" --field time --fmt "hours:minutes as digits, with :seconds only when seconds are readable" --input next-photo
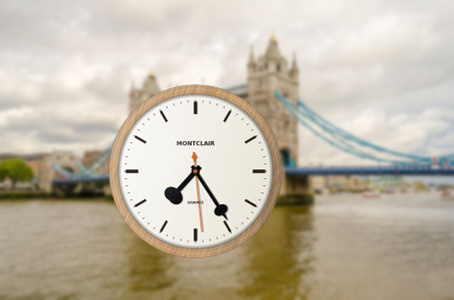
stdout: 7:24:29
